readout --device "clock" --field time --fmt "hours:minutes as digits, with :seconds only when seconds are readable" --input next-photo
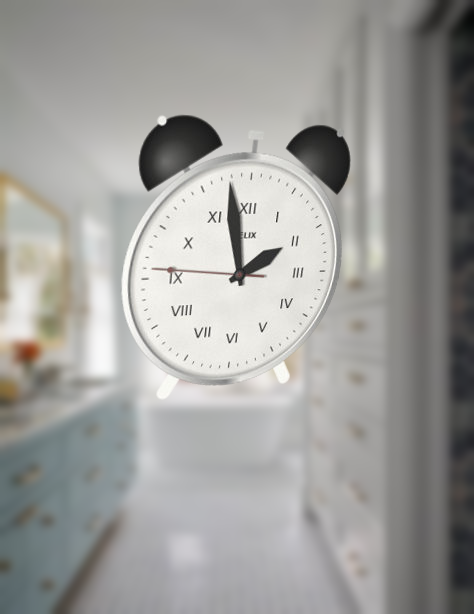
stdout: 1:57:46
